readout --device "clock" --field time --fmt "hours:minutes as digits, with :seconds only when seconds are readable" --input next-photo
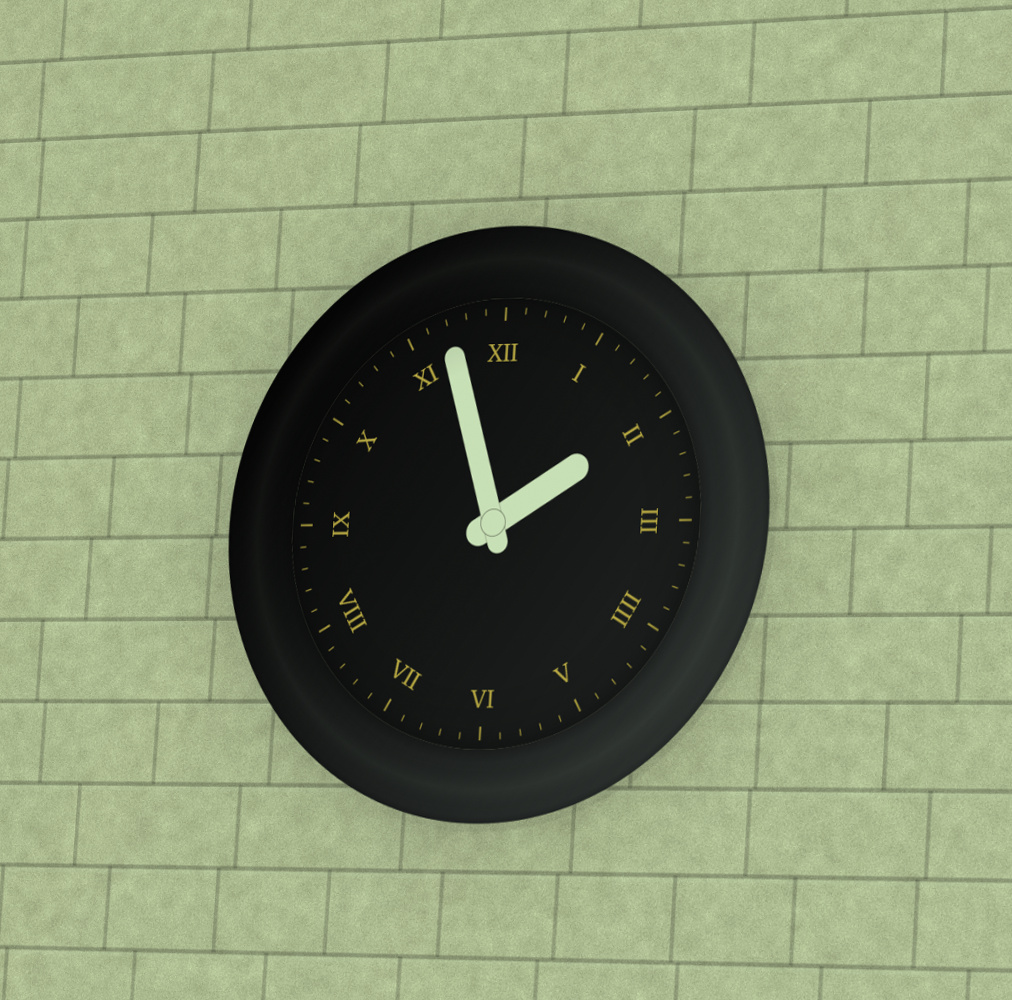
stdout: 1:57
